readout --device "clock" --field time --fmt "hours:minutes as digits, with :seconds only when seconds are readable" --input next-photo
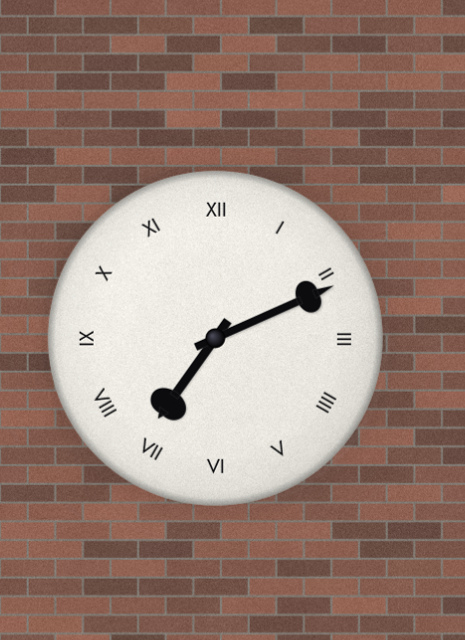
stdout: 7:11
